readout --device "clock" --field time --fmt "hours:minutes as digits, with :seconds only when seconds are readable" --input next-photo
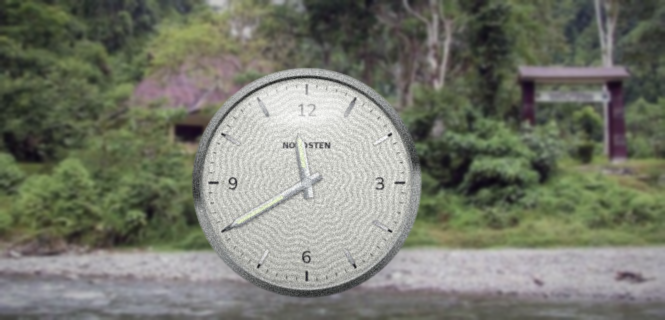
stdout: 11:40
